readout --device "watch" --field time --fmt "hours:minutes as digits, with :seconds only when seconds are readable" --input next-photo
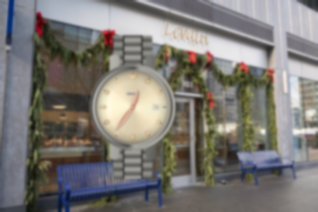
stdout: 12:36
